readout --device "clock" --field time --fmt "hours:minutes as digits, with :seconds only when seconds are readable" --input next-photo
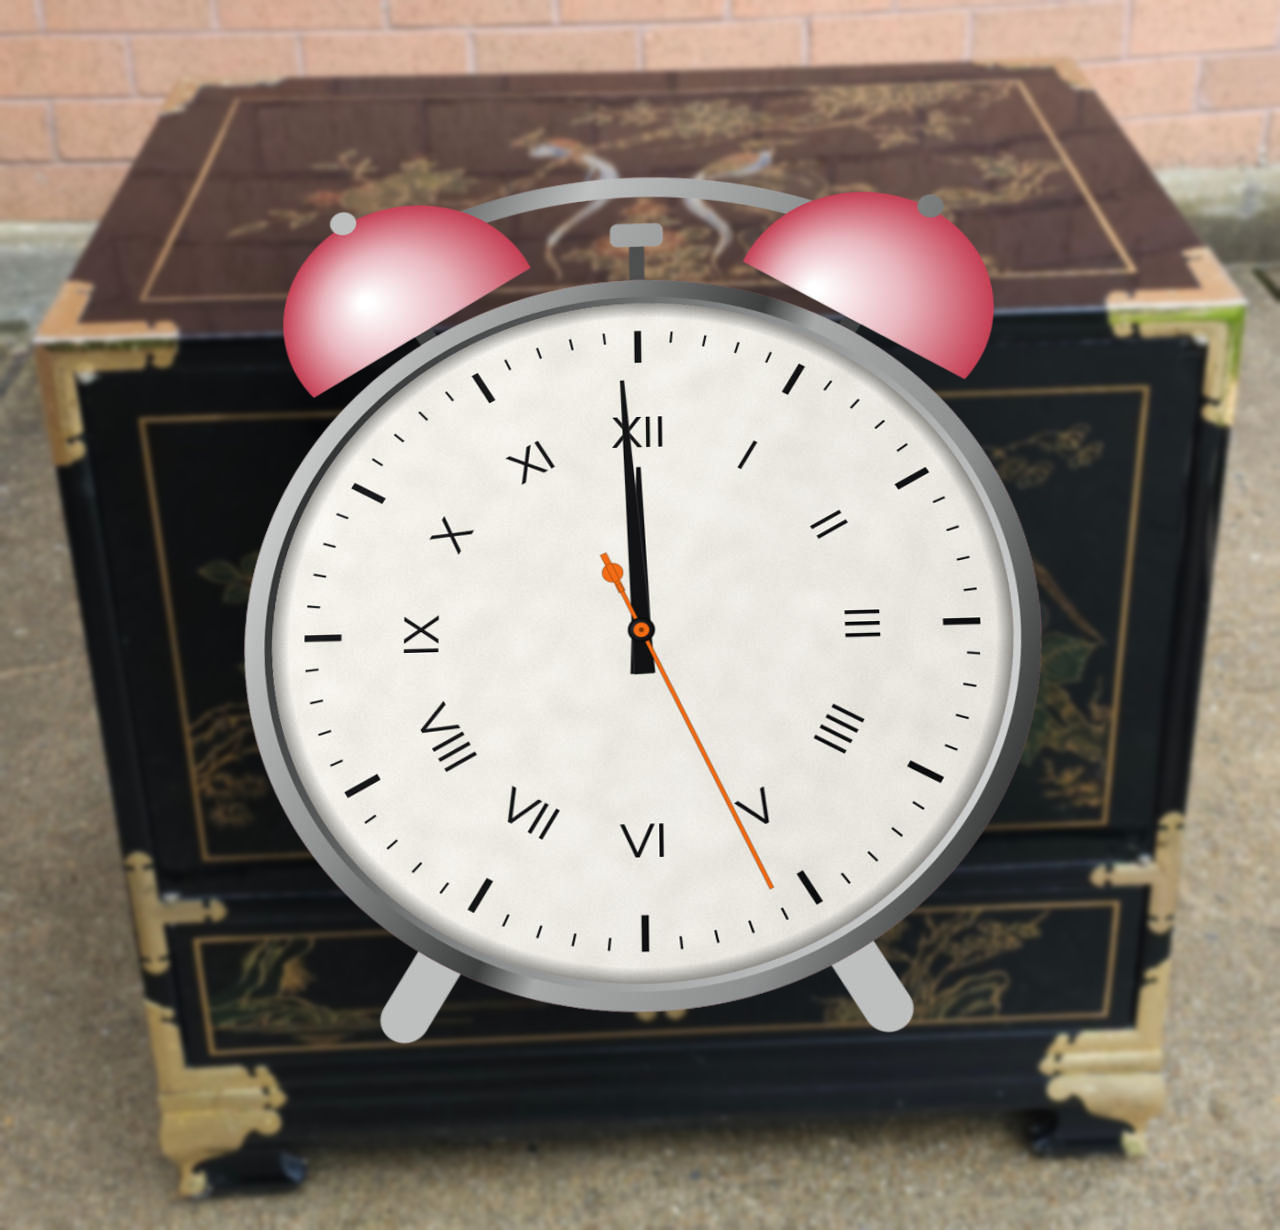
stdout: 11:59:26
